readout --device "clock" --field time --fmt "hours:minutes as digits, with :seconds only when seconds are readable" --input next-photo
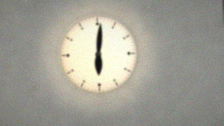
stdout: 6:01
